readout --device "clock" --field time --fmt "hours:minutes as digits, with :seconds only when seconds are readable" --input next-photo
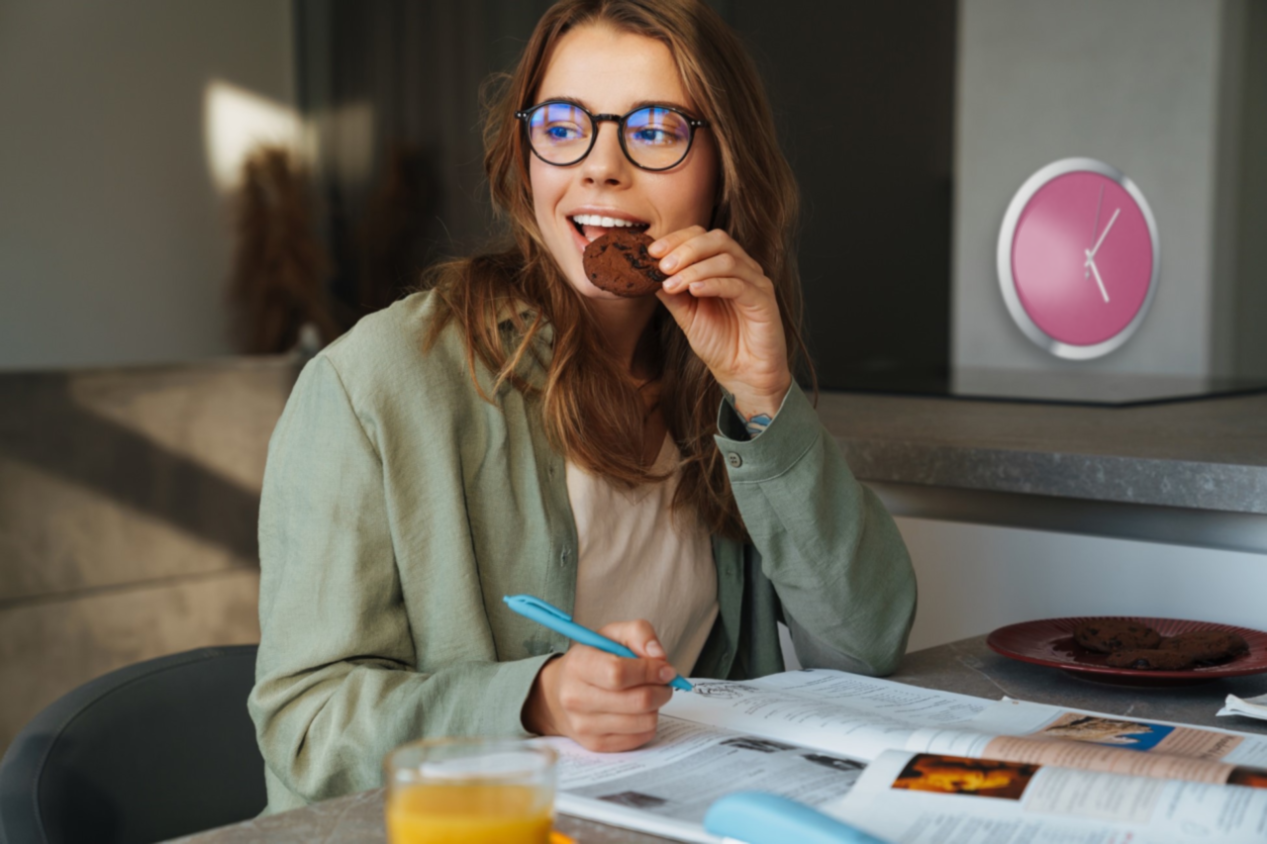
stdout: 5:06:02
